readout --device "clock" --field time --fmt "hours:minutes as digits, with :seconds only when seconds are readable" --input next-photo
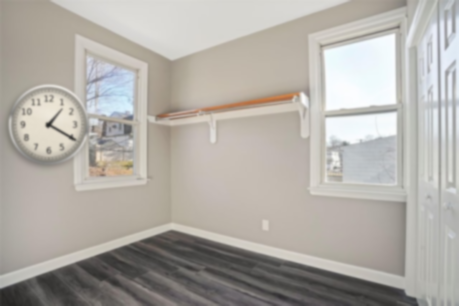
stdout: 1:20
